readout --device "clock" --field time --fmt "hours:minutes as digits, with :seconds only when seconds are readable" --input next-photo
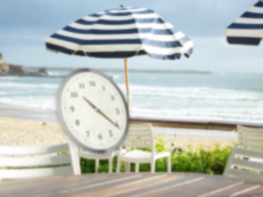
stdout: 10:21
